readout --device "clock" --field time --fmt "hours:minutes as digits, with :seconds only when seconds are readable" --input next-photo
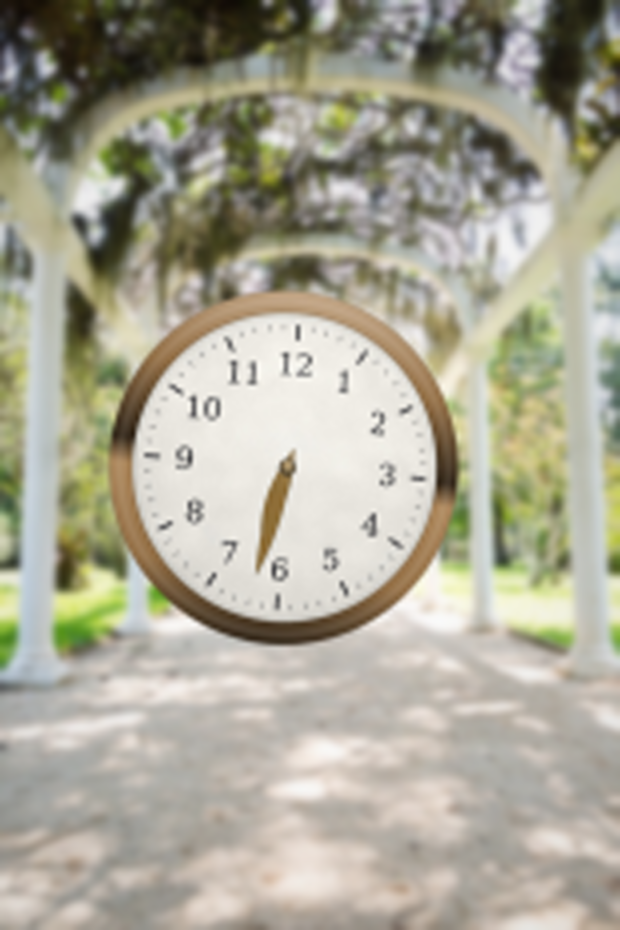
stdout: 6:32
